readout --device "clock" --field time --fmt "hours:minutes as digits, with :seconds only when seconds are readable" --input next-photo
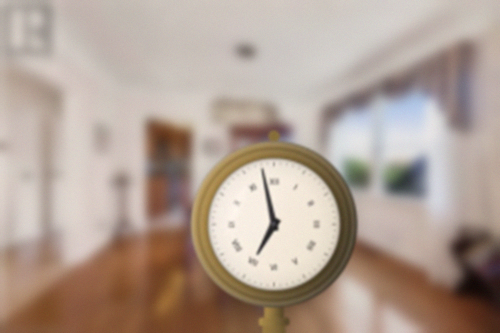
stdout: 6:58
